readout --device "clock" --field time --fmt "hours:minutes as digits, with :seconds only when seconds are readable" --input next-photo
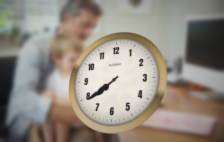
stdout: 7:39
